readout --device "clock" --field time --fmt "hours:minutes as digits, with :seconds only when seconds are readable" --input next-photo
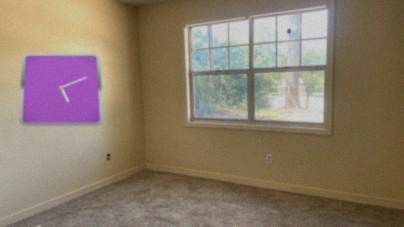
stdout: 5:11
